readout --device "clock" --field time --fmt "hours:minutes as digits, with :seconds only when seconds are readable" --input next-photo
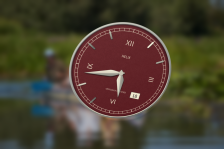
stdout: 5:43
